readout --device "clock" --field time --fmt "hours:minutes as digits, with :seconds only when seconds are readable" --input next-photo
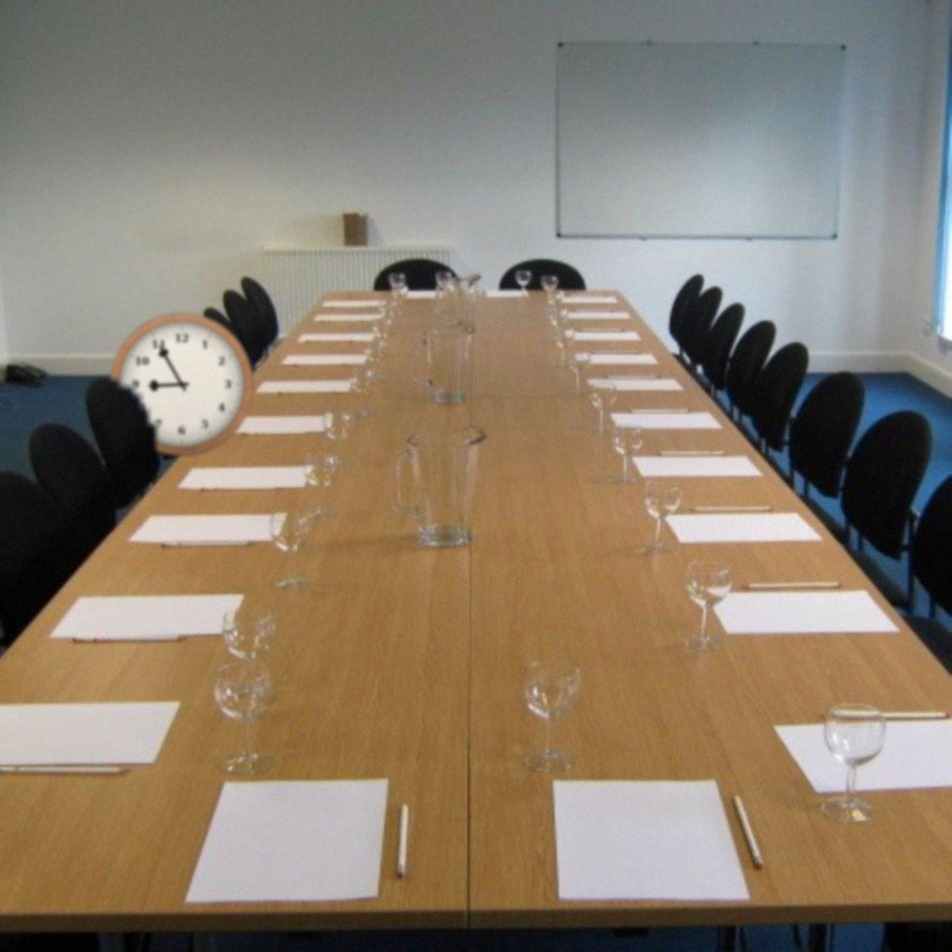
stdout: 8:55
